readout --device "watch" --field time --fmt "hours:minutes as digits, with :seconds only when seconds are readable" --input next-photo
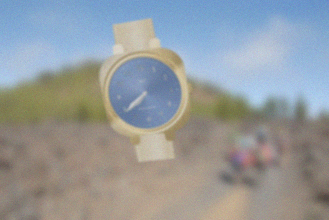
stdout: 7:39
